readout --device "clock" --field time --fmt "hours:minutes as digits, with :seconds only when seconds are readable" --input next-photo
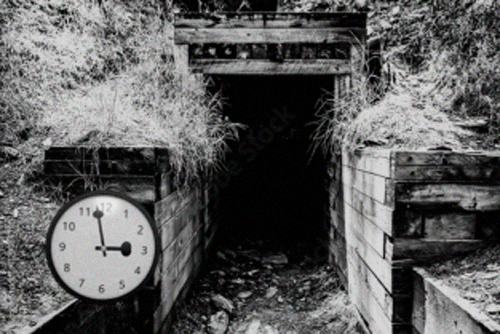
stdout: 2:58
